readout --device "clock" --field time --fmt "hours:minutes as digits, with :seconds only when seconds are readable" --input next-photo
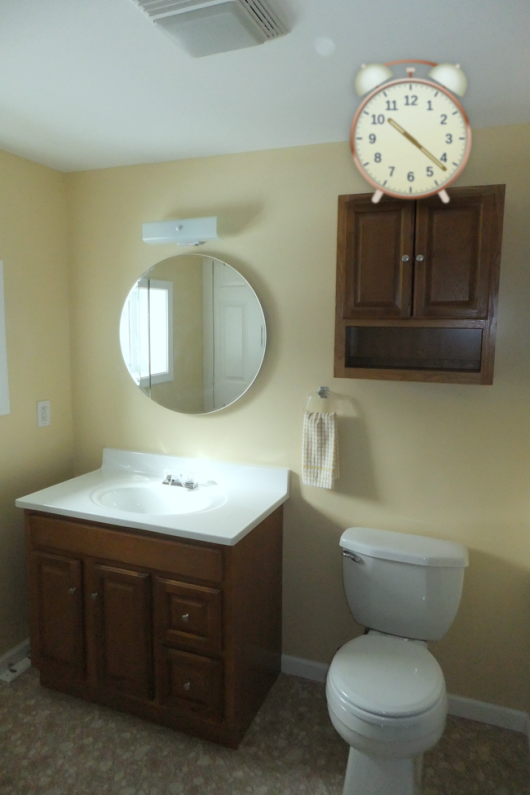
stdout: 10:22
